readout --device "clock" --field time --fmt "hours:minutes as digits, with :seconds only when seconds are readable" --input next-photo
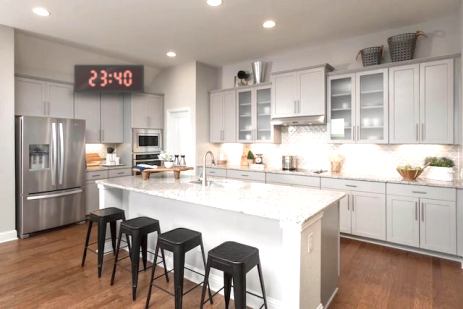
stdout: 23:40
